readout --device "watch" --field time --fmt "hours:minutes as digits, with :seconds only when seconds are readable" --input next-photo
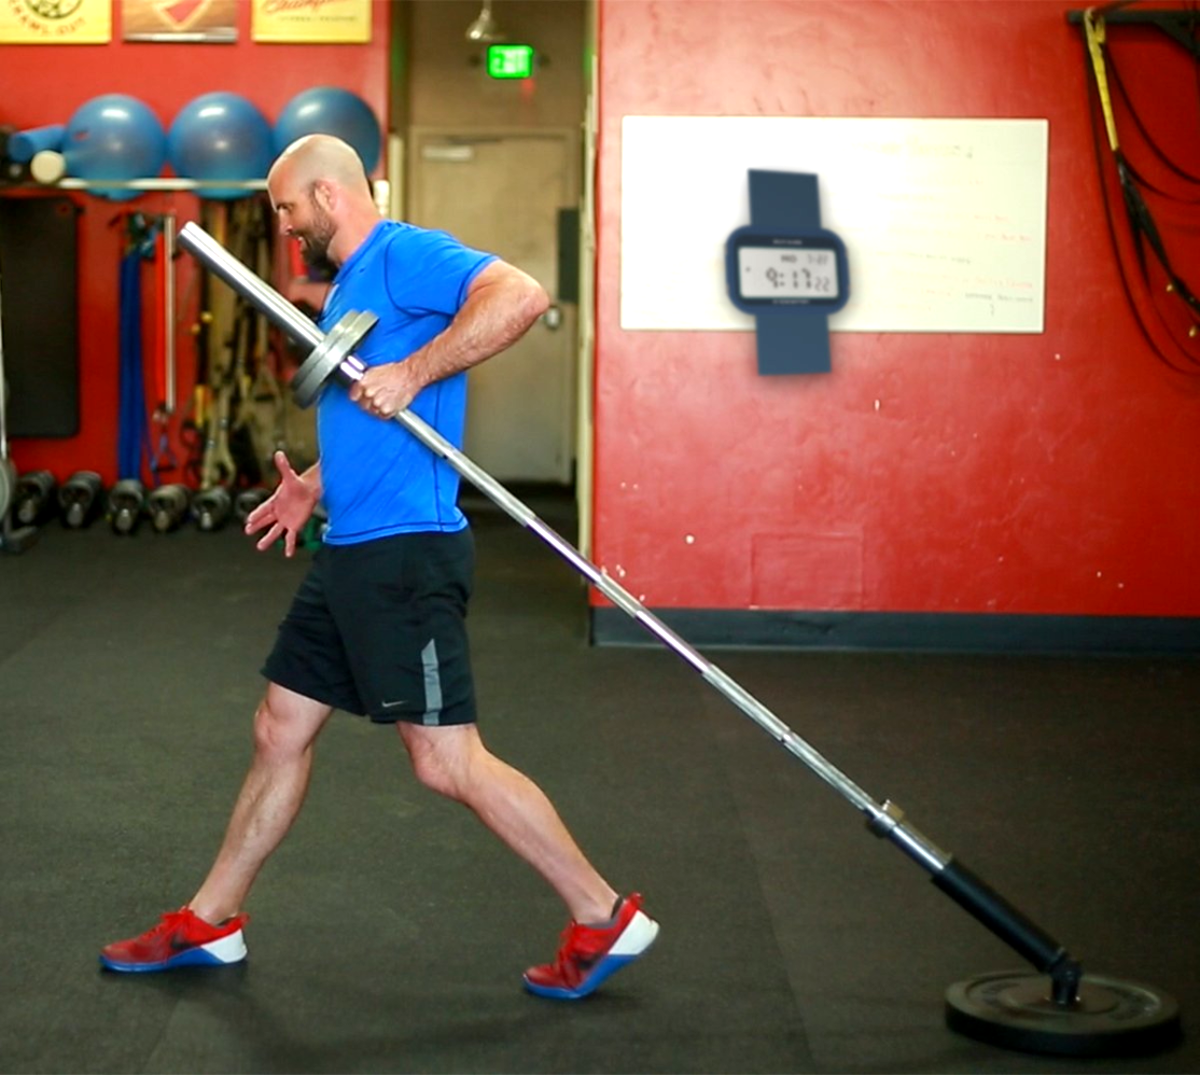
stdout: 9:17
